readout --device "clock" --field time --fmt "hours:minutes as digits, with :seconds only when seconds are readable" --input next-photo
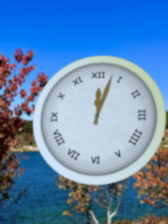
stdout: 12:03
